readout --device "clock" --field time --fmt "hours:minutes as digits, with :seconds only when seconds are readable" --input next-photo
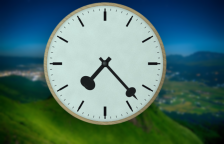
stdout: 7:23
